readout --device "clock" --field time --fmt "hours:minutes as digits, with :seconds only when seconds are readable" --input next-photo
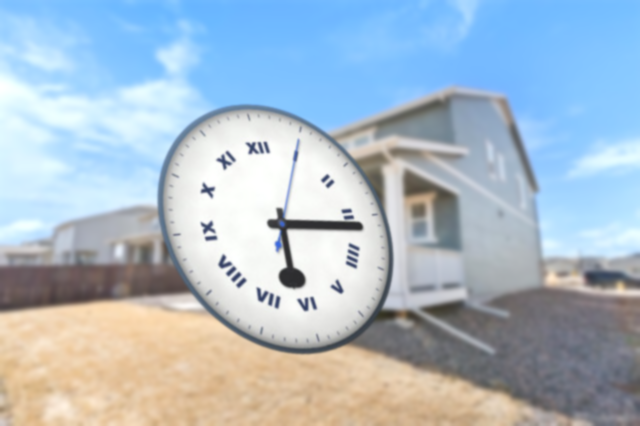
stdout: 6:16:05
